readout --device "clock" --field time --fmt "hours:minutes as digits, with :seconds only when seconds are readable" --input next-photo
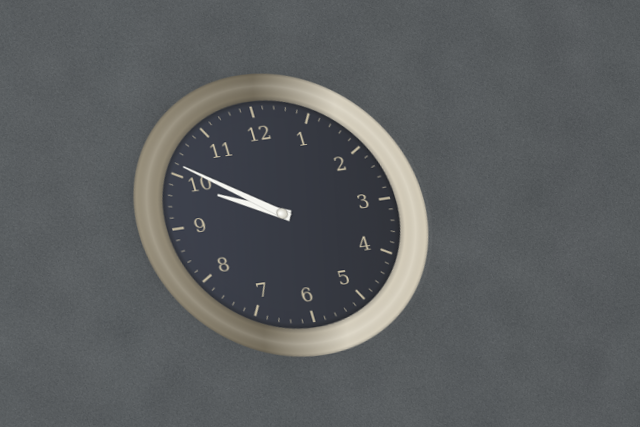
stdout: 9:51
